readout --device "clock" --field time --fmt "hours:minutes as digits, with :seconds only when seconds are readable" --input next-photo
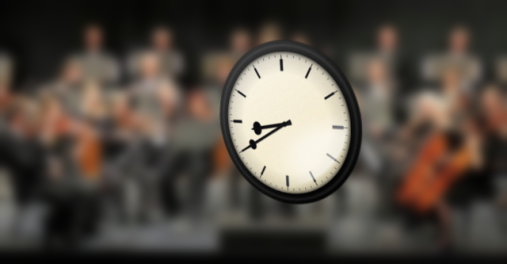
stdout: 8:40
